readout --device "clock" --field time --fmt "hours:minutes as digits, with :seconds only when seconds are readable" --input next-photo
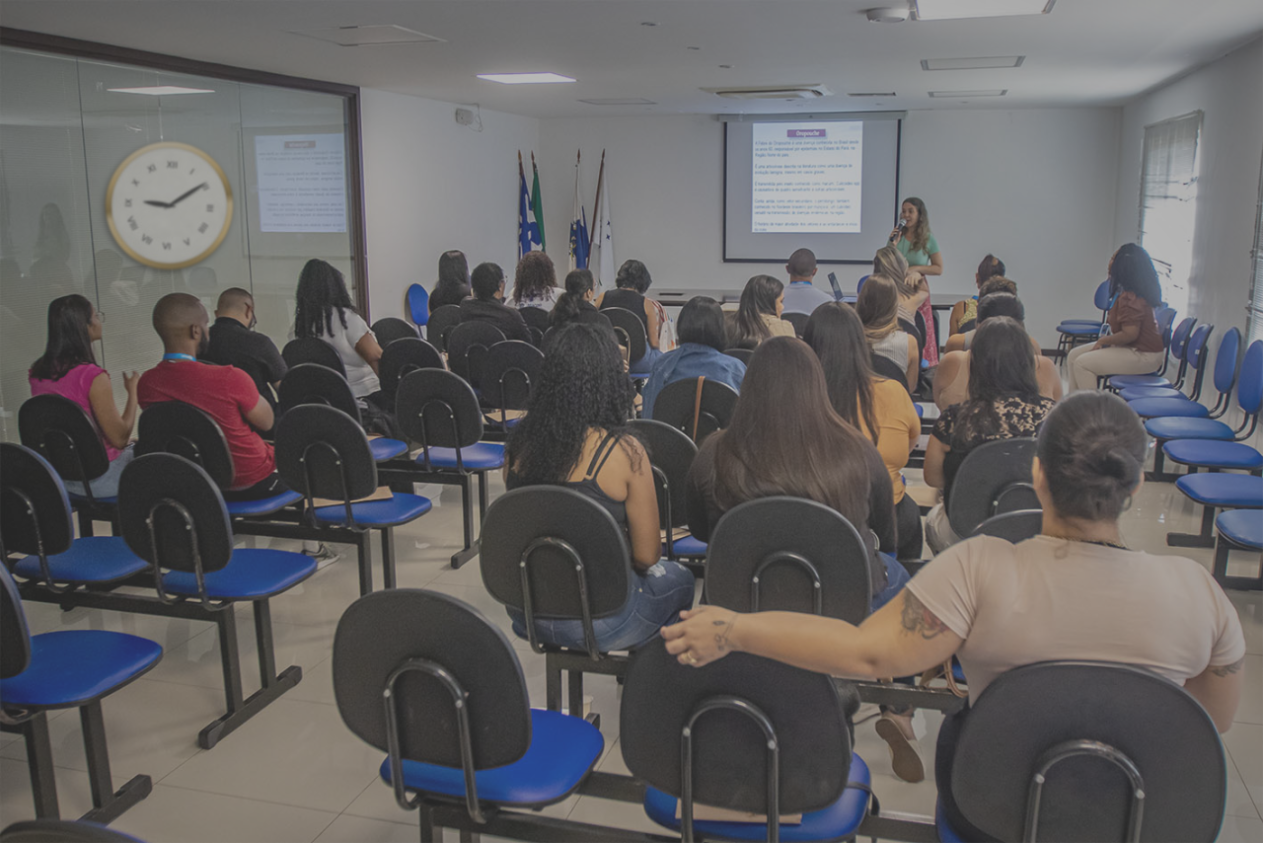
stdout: 9:09
